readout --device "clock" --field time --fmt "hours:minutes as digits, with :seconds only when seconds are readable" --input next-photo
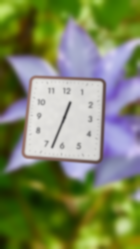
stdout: 12:33
